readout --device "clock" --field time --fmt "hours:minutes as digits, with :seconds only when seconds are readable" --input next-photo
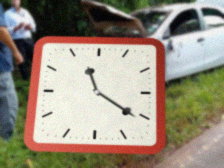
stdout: 11:21
